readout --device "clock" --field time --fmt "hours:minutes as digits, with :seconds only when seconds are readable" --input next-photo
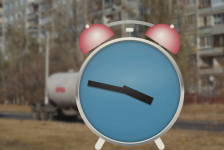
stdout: 3:47
